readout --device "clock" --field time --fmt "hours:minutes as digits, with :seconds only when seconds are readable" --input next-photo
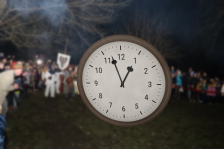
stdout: 12:57
